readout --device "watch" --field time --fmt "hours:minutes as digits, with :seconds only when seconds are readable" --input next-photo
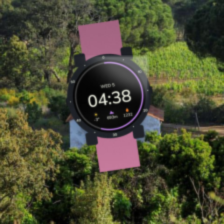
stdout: 4:38
